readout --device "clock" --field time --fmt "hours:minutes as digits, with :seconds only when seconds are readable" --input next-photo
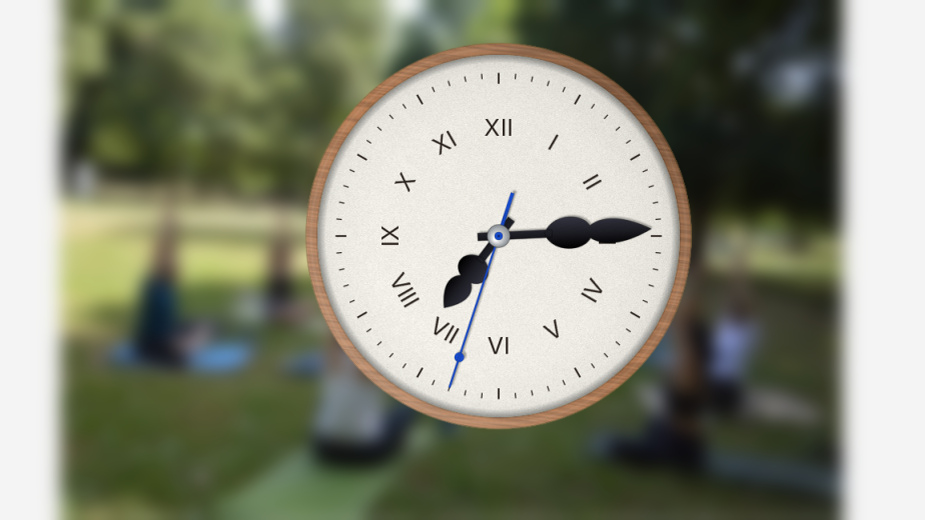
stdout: 7:14:33
